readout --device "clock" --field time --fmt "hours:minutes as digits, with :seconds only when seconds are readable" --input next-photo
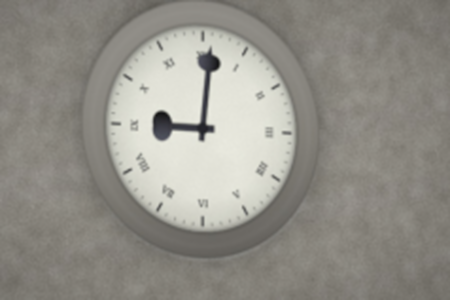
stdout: 9:01
